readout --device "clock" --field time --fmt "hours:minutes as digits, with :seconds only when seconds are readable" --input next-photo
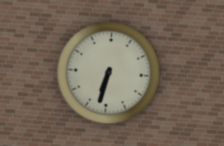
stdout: 6:32
